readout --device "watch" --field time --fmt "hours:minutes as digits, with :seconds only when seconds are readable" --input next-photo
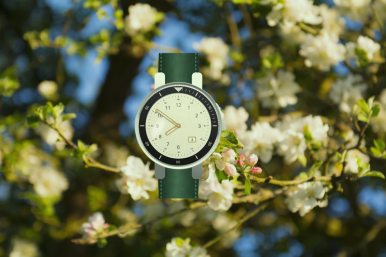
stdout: 7:51
